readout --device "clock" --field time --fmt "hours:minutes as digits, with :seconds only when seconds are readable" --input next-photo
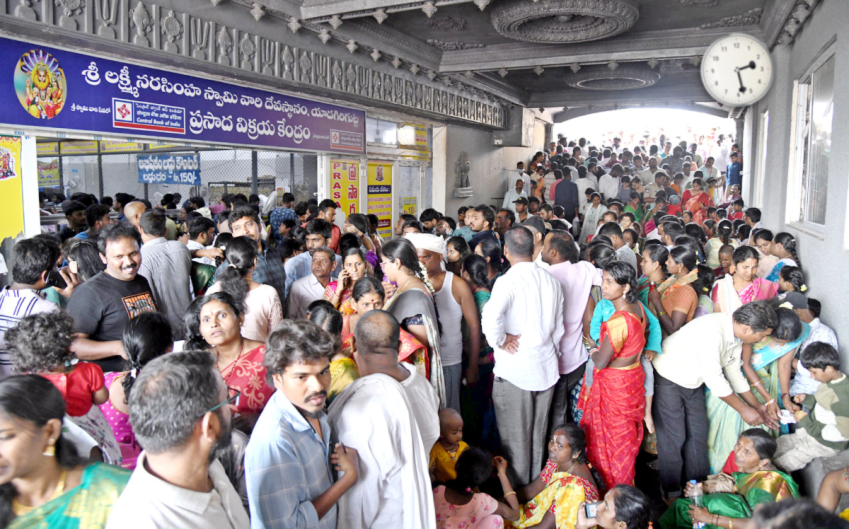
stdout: 2:28
